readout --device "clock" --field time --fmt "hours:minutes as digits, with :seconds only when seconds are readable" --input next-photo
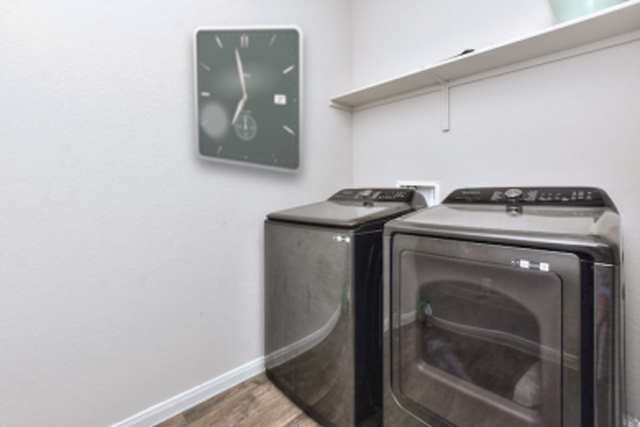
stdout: 6:58
